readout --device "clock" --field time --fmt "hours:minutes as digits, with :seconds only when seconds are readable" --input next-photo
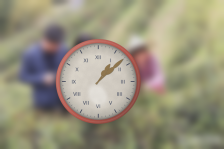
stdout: 1:08
